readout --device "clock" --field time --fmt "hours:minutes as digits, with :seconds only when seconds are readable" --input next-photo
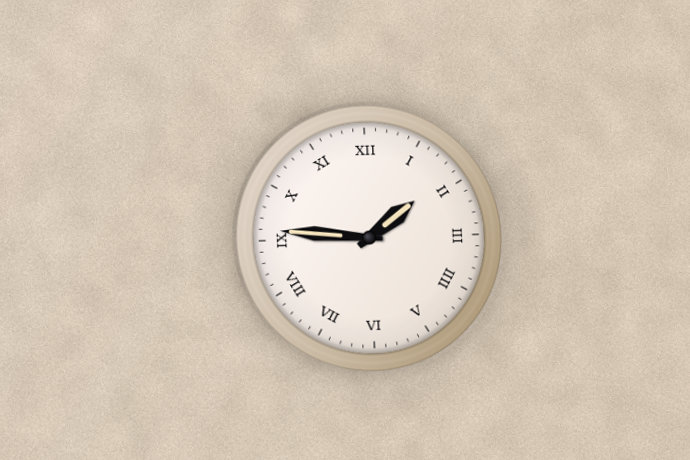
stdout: 1:46
